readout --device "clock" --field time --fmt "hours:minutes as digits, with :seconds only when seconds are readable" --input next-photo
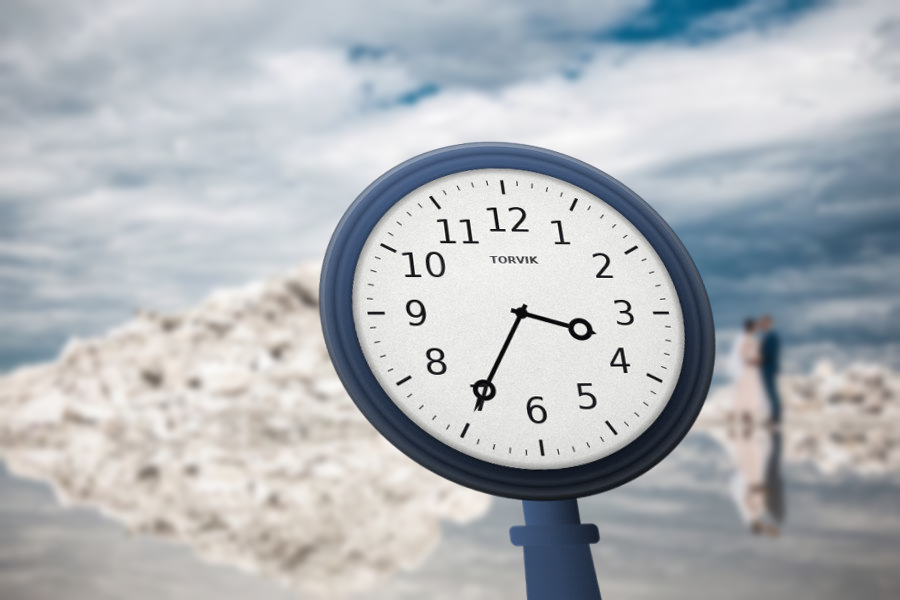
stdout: 3:35
